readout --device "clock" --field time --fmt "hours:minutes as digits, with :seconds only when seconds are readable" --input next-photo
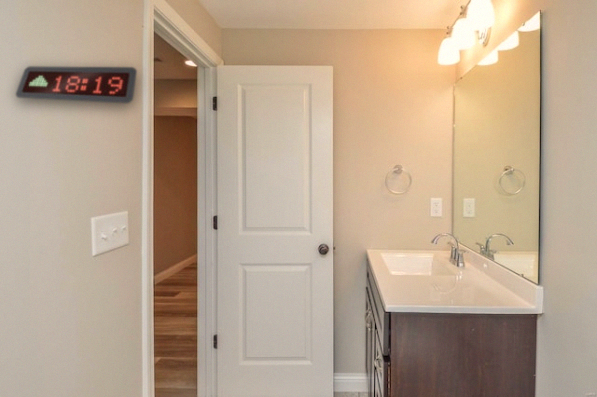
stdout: 18:19
